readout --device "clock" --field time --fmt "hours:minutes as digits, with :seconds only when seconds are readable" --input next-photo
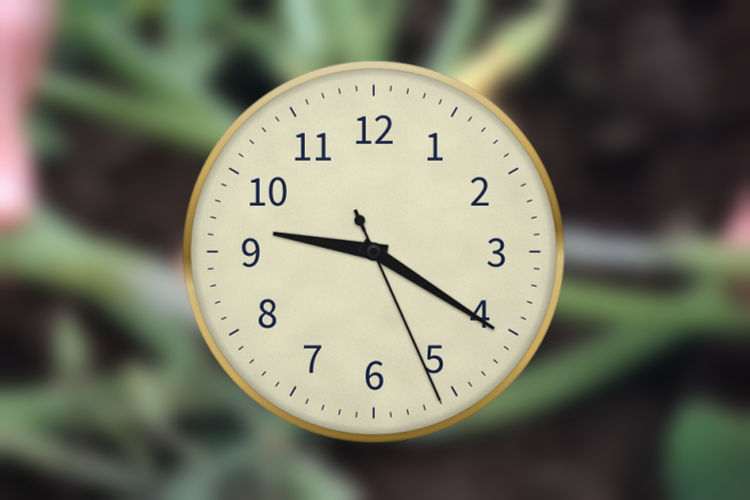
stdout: 9:20:26
